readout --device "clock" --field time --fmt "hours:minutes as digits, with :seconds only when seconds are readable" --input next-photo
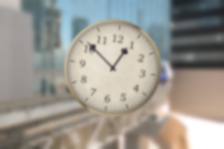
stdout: 12:51
